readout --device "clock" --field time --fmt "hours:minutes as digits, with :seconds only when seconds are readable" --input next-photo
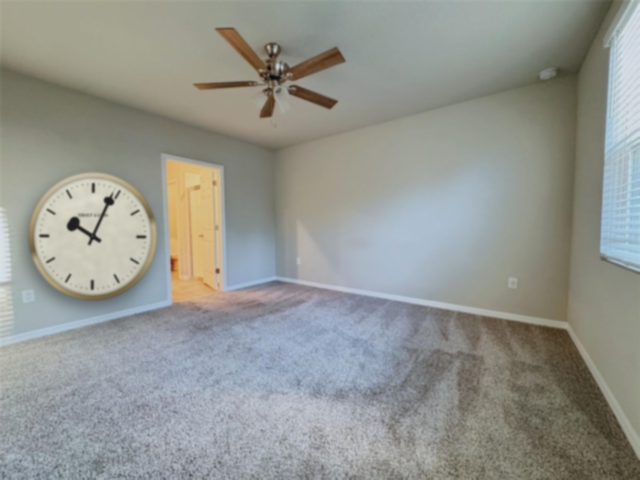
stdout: 10:04
